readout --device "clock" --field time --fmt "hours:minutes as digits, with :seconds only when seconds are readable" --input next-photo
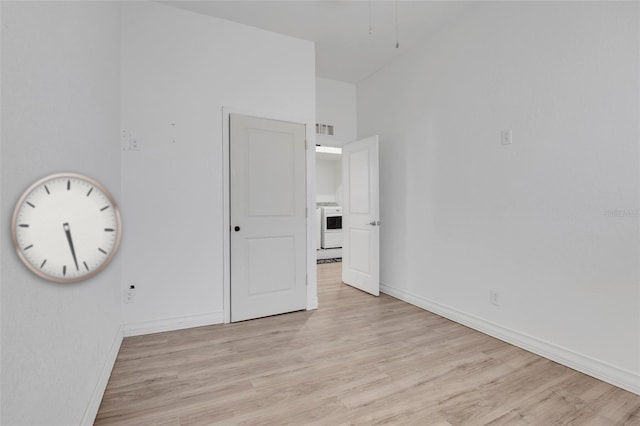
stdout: 5:27
